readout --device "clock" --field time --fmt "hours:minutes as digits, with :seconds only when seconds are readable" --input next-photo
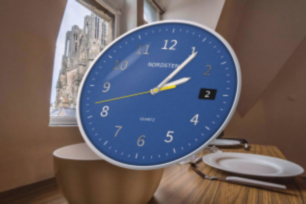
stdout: 2:05:42
